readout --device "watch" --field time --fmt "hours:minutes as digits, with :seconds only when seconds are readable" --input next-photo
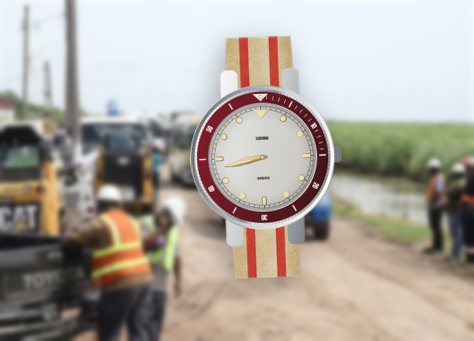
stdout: 8:43
